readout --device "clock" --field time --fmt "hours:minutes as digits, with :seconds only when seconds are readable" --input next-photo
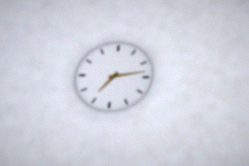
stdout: 7:13
